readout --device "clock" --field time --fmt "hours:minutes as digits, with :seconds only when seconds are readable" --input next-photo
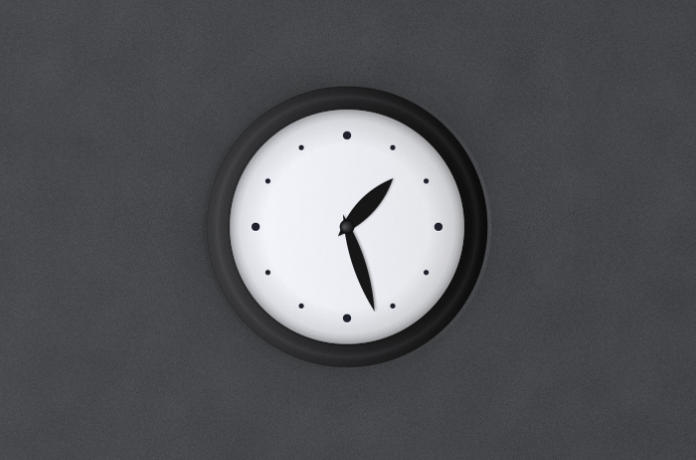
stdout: 1:27
